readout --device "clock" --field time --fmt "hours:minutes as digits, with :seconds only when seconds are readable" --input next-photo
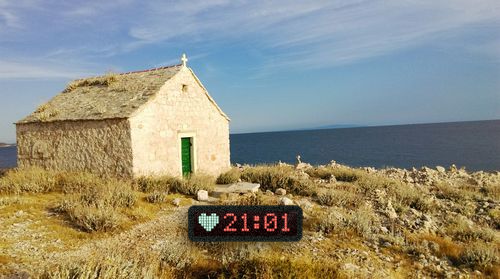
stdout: 21:01
